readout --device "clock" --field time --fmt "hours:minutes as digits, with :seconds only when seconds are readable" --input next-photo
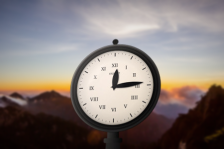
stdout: 12:14
